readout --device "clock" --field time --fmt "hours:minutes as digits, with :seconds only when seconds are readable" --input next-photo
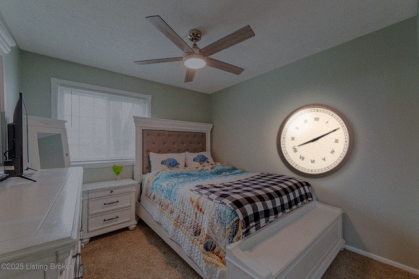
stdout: 8:10
